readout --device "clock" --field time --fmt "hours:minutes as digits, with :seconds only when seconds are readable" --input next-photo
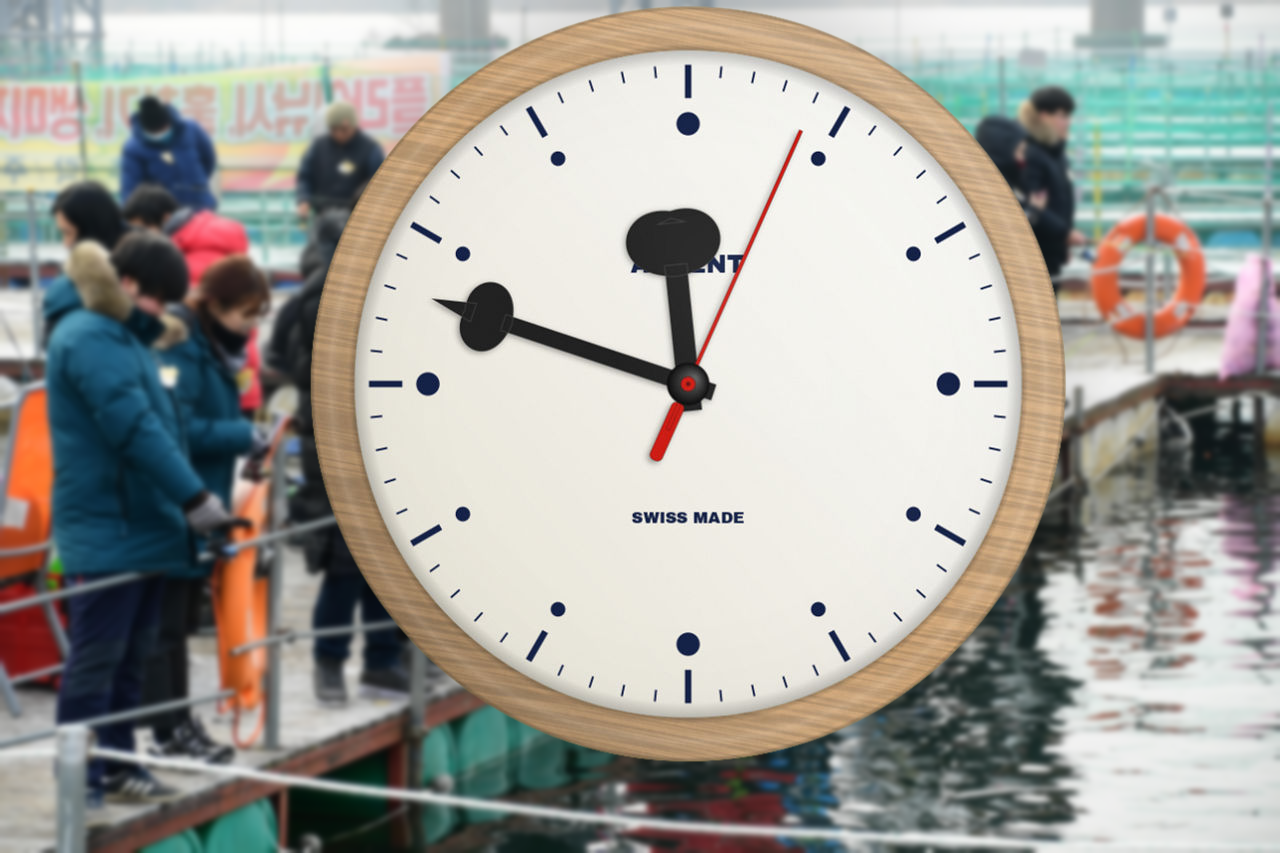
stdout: 11:48:04
